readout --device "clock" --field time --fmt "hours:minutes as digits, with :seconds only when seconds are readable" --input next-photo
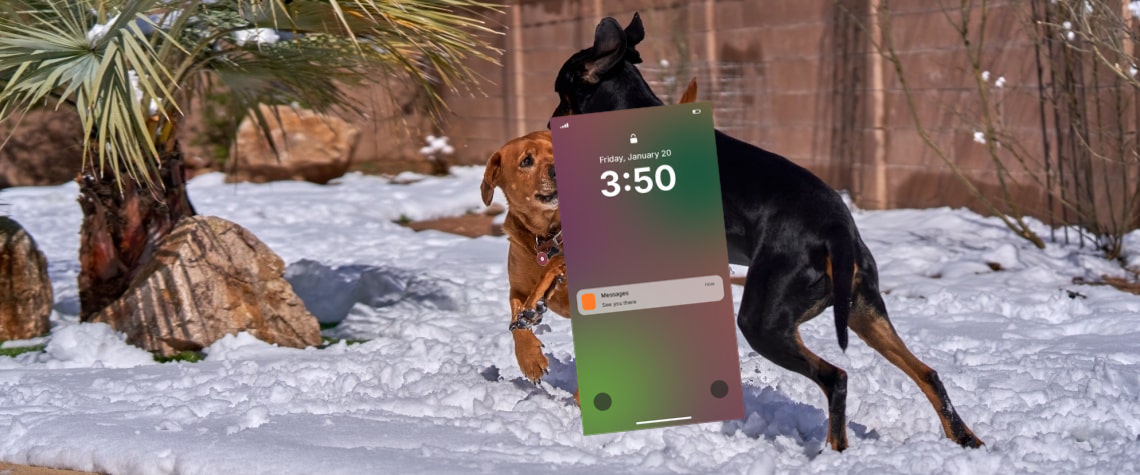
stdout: 3:50
